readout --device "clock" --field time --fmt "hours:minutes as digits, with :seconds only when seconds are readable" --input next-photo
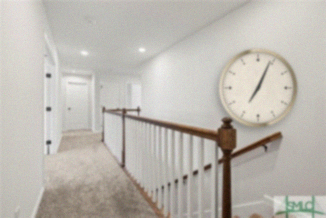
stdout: 7:04
